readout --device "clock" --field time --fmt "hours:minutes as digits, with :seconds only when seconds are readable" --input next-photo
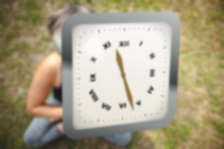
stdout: 11:27
